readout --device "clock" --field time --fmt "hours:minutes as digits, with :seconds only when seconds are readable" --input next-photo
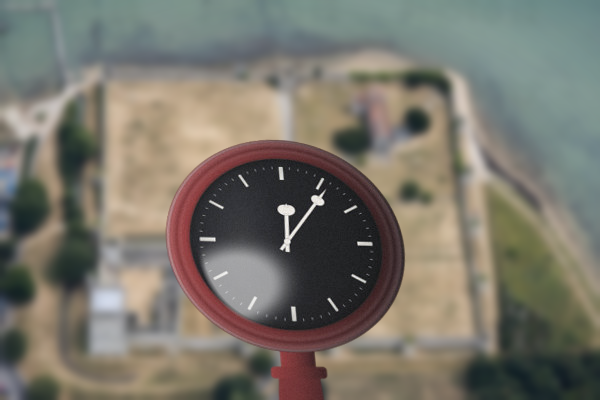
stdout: 12:06
